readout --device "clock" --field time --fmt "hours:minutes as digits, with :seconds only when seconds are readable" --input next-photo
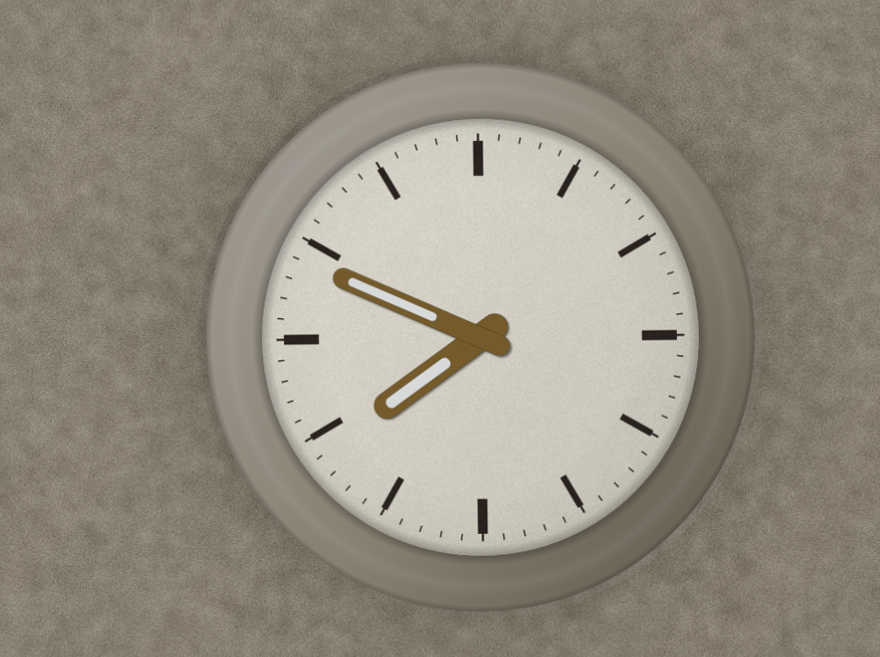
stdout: 7:49
